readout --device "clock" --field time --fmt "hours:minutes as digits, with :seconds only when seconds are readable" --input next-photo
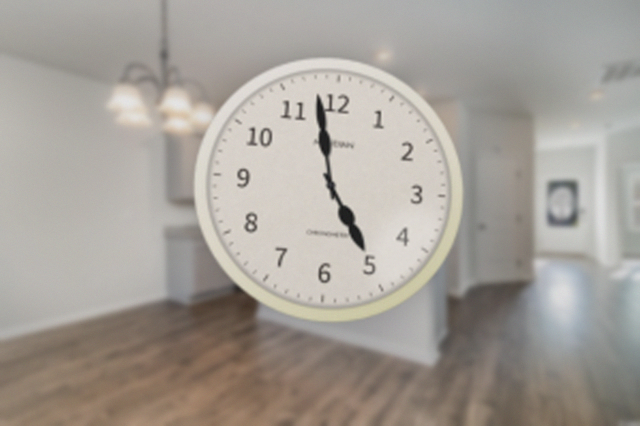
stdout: 4:58
